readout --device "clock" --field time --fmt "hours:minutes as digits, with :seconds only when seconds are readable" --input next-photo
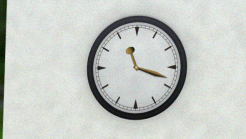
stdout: 11:18
